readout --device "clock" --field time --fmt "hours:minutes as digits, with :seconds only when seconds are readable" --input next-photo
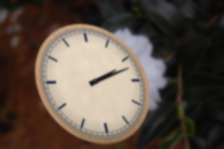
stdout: 2:12
